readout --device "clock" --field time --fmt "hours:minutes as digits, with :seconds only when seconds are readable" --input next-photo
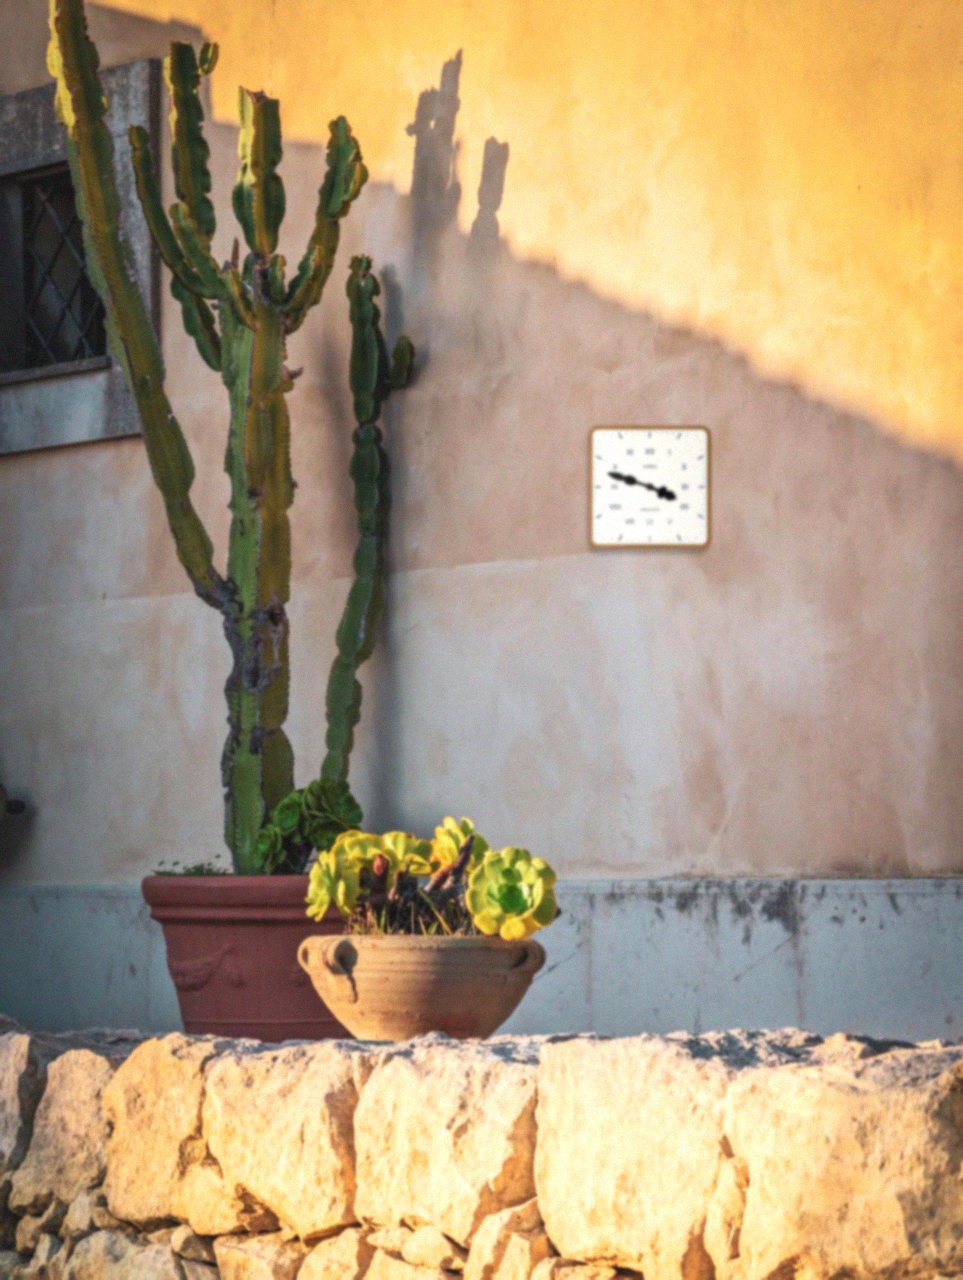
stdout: 3:48
